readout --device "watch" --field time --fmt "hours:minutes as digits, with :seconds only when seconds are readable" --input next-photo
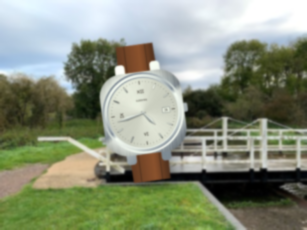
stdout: 4:43
